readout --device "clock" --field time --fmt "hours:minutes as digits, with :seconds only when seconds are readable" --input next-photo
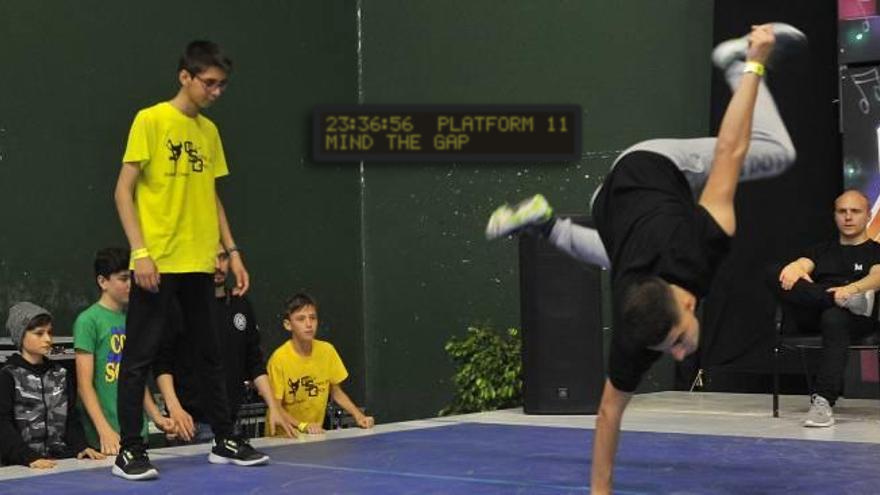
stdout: 23:36:56
